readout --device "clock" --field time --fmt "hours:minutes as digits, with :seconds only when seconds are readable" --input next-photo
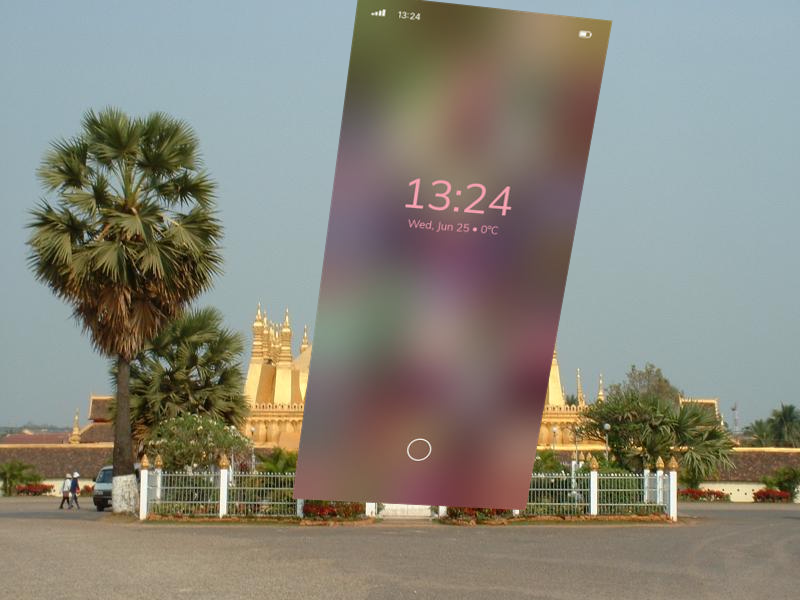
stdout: 13:24
